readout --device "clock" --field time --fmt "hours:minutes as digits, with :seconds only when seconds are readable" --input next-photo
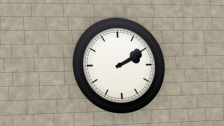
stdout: 2:10
